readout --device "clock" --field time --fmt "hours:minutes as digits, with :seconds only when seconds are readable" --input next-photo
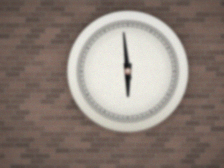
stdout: 5:59
